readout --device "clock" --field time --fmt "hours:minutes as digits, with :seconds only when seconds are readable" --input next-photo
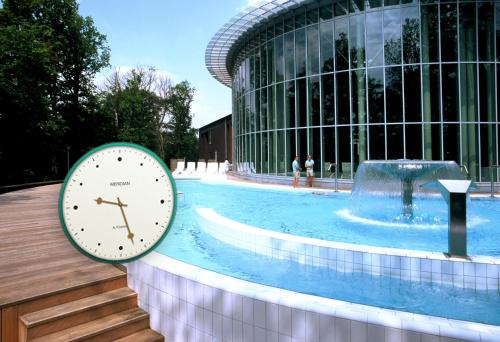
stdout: 9:27
